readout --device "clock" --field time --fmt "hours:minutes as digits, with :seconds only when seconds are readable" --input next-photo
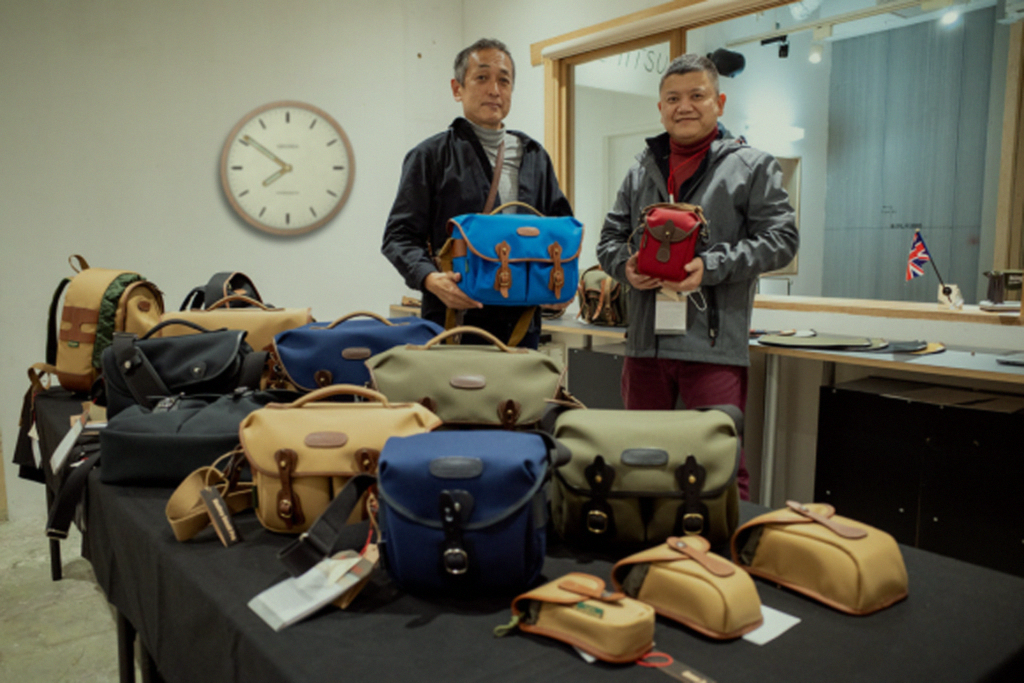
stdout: 7:51
